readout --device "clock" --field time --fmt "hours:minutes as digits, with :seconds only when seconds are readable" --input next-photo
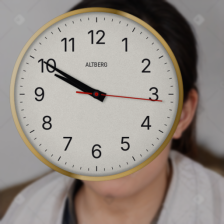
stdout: 9:50:16
